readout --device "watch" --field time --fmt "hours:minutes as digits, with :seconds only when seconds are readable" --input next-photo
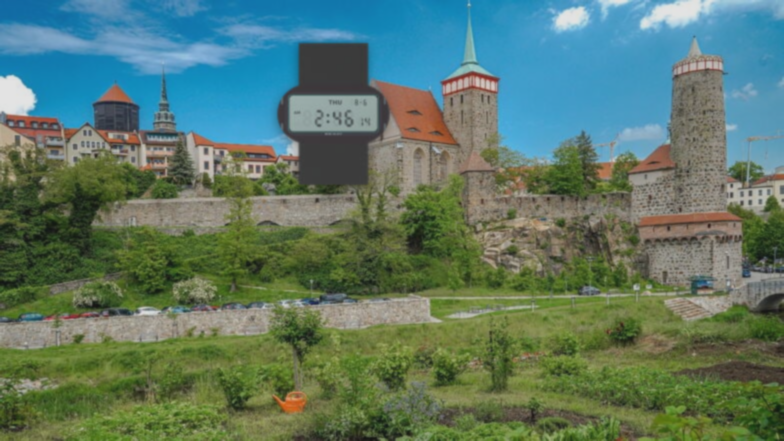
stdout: 2:46
